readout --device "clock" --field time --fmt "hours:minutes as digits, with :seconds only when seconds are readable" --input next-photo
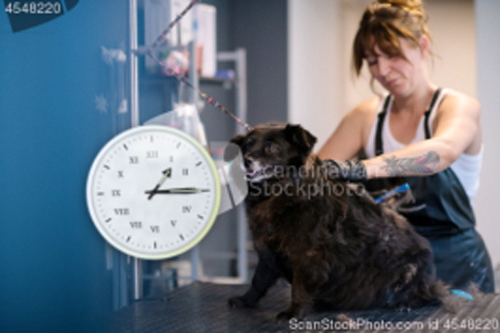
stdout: 1:15
